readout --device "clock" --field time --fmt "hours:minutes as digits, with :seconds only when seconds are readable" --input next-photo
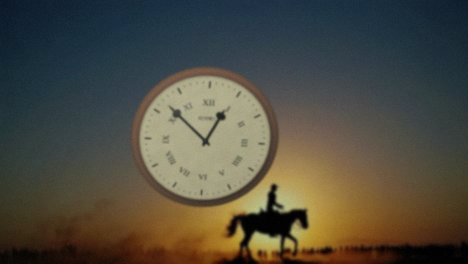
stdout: 12:52
